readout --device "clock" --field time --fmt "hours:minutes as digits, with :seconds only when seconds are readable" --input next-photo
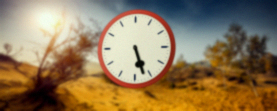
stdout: 5:27
